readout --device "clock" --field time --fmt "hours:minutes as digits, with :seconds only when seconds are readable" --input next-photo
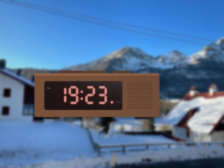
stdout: 19:23
